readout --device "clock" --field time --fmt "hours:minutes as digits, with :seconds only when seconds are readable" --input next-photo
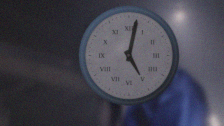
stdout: 5:02
